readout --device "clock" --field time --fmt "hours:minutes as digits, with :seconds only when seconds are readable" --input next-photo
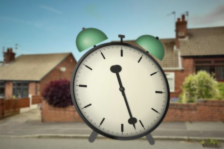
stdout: 11:27
